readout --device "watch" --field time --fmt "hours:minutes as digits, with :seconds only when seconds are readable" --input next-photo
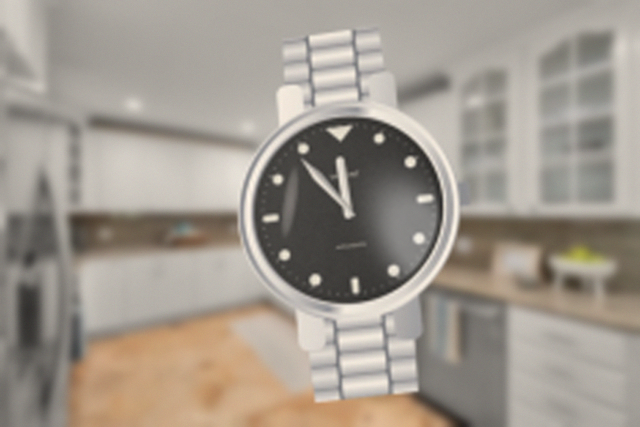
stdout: 11:54
